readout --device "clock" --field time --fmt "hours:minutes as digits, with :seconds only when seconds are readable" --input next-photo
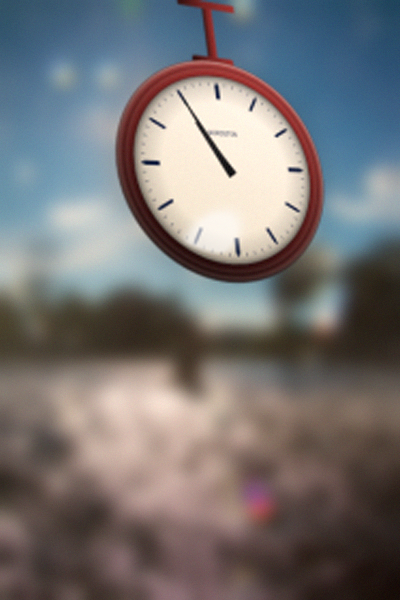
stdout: 10:55
